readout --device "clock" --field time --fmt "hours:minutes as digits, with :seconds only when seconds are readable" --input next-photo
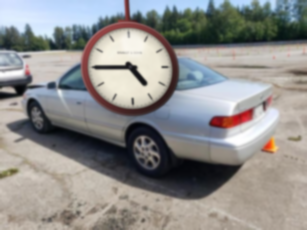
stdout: 4:45
